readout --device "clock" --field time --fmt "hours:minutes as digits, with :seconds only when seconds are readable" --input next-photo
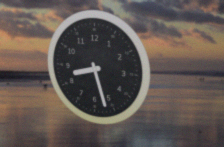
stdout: 8:27
